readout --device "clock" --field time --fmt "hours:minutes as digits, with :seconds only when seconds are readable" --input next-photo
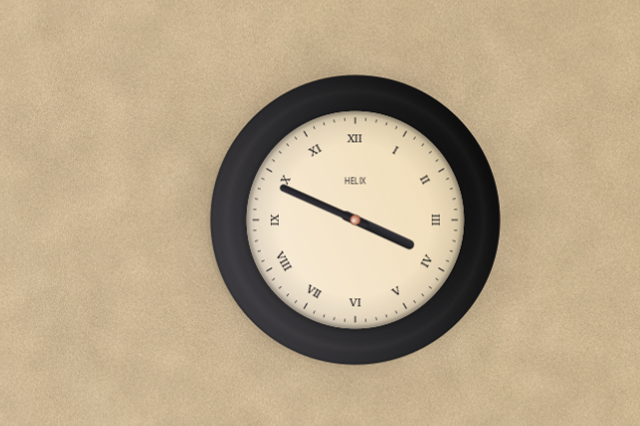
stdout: 3:49
